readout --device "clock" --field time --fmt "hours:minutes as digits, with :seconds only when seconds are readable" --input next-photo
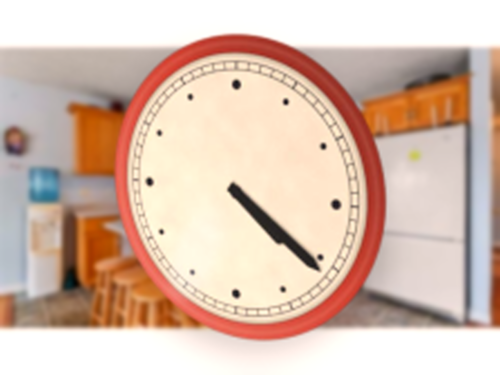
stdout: 4:21
